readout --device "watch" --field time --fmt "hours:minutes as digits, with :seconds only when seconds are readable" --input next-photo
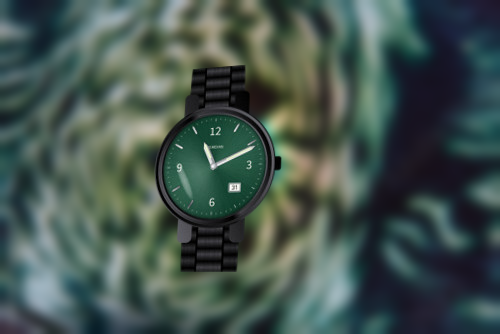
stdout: 11:11
